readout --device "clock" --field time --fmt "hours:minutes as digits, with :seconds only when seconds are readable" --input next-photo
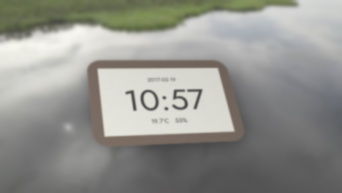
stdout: 10:57
